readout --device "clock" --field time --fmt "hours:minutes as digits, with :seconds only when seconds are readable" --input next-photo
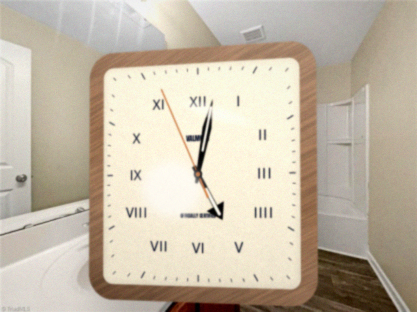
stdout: 5:01:56
